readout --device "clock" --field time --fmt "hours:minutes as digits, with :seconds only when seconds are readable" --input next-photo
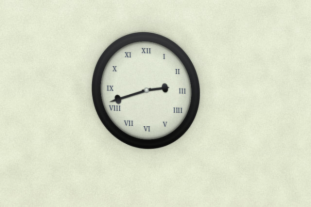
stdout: 2:42
